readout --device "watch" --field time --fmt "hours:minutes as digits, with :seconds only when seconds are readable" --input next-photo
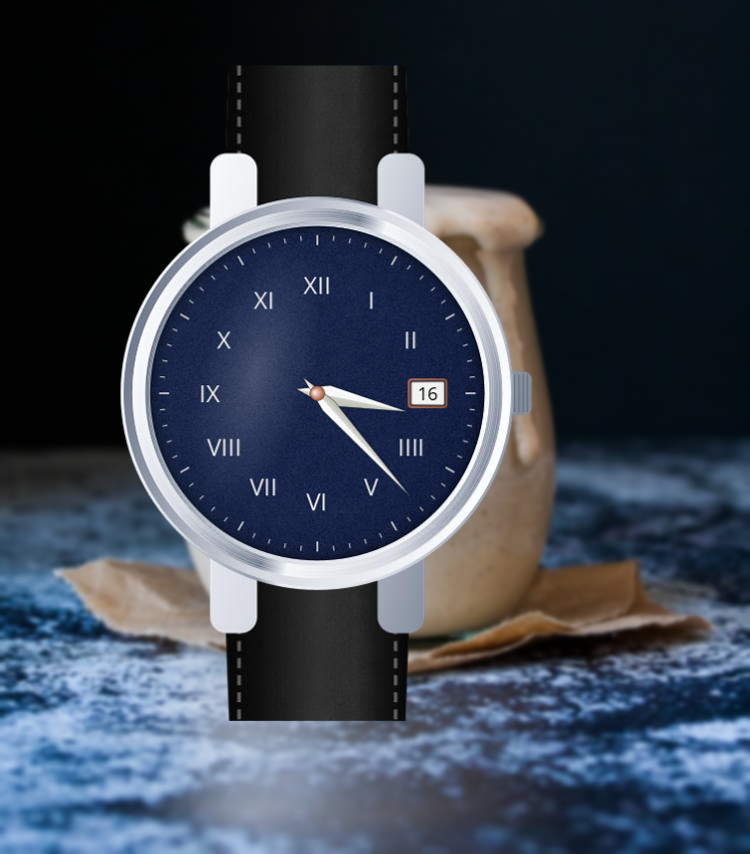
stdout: 3:23
